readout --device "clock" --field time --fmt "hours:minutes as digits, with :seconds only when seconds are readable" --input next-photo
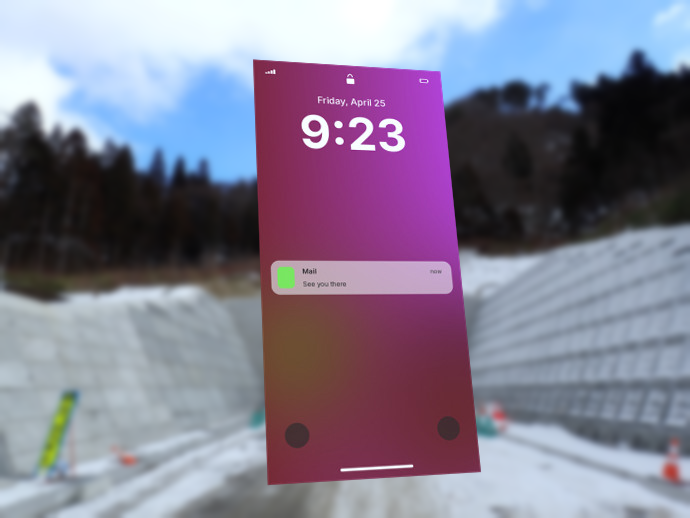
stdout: 9:23
